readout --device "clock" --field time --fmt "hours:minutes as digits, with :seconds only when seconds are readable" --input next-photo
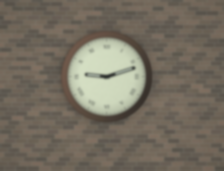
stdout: 9:12
